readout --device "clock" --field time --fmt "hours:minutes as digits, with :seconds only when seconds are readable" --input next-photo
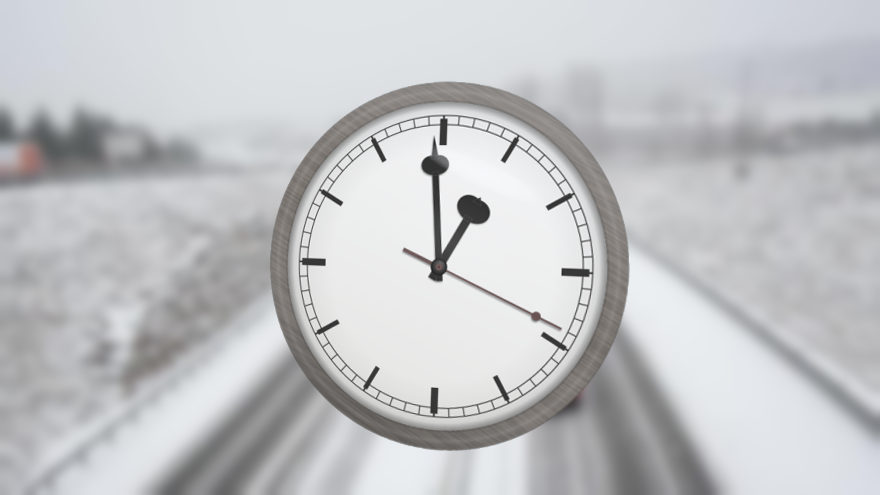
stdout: 12:59:19
